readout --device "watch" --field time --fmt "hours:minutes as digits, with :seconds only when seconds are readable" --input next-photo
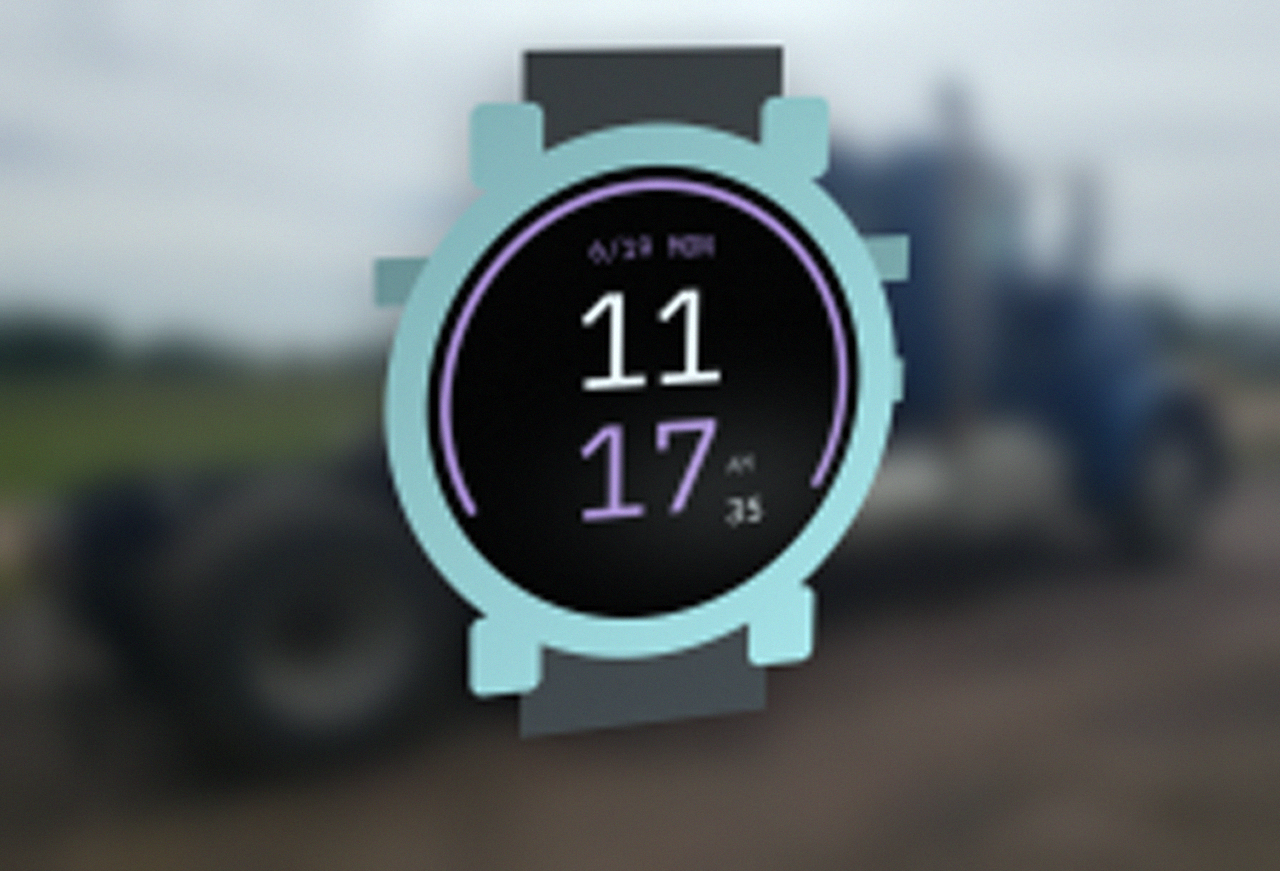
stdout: 11:17
